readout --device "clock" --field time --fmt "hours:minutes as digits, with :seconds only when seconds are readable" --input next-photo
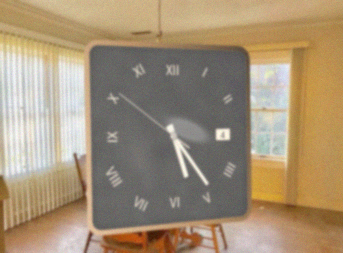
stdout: 5:23:51
